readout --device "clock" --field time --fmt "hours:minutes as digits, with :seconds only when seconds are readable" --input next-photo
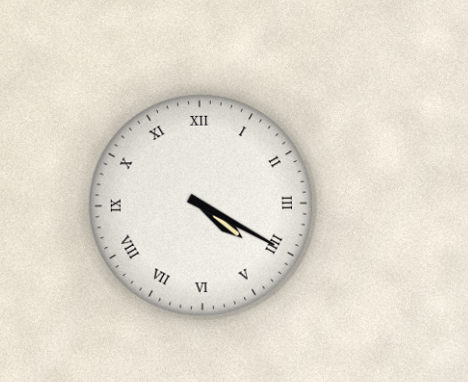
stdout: 4:20
